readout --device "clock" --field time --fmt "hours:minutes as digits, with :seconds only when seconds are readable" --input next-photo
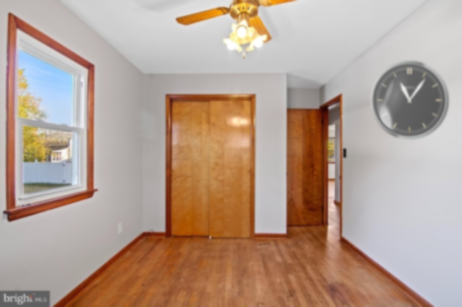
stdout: 11:06
